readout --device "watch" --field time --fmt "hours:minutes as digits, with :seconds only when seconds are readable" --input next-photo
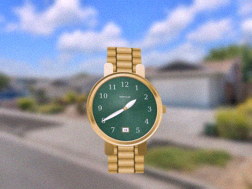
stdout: 1:40
